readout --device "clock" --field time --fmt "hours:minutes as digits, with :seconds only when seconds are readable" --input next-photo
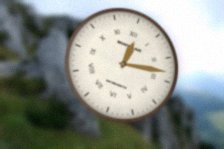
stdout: 12:13
